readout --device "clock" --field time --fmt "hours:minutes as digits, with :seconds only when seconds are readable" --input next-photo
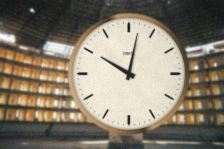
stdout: 10:02
